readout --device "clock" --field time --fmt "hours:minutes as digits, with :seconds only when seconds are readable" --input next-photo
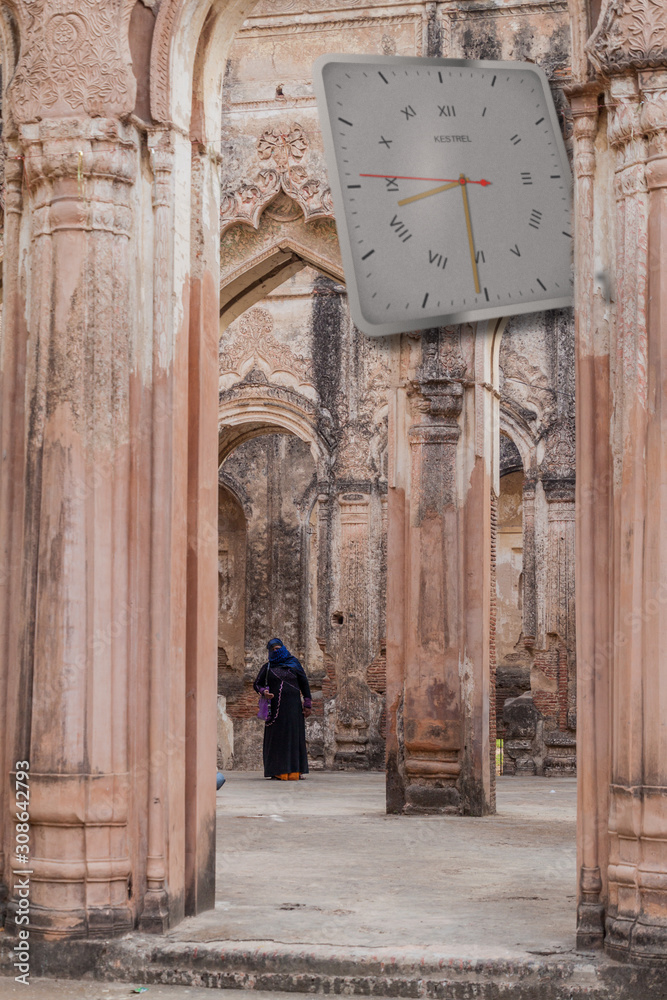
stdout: 8:30:46
